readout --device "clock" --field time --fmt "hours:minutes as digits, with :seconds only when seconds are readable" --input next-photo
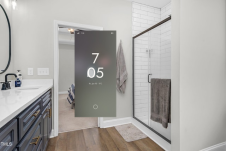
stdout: 7:05
